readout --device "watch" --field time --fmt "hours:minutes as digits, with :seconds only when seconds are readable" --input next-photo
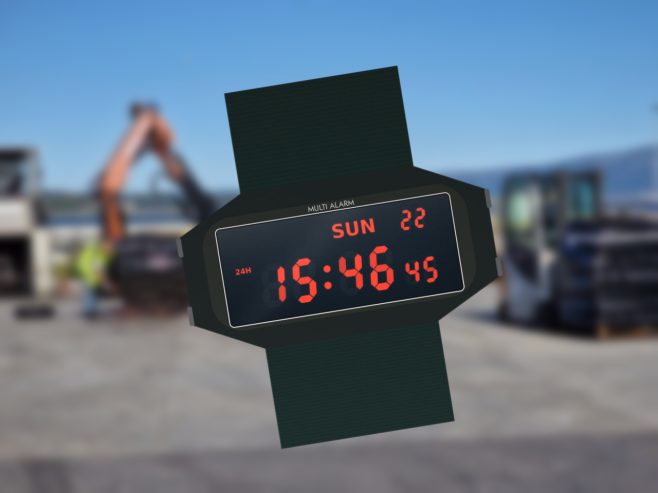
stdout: 15:46:45
